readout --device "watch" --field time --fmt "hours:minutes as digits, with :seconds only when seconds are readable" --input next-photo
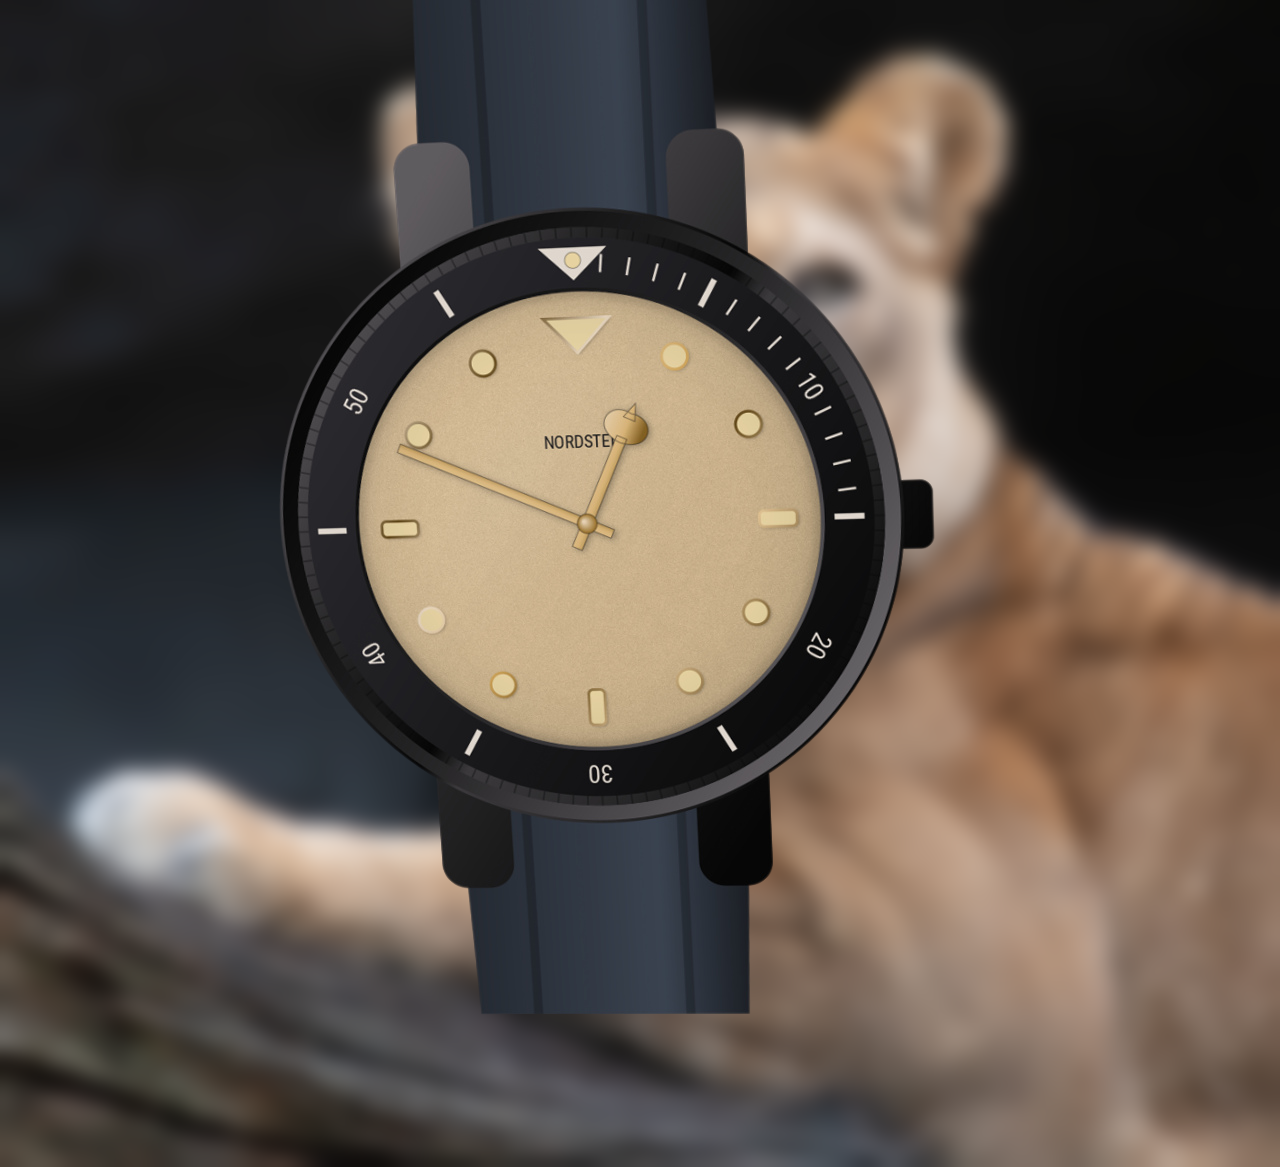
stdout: 12:49
